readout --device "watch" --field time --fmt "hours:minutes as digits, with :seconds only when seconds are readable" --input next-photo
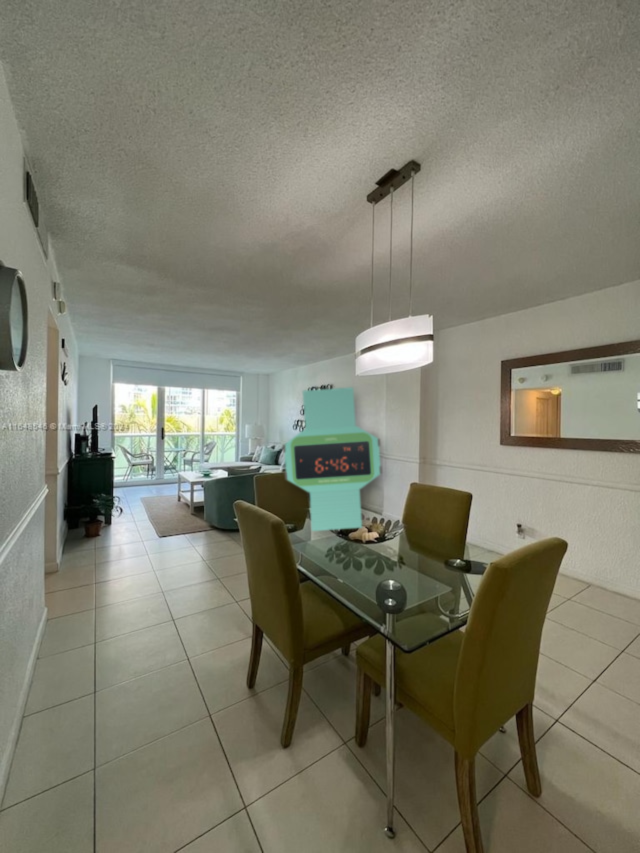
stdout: 6:46
